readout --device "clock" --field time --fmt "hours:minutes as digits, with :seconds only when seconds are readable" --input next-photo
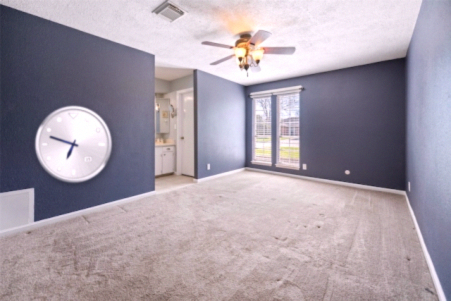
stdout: 6:48
